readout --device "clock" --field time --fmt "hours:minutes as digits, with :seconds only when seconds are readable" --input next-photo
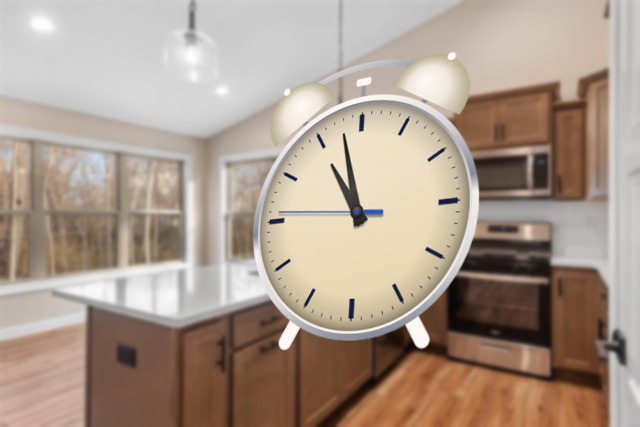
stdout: 10:57:46
